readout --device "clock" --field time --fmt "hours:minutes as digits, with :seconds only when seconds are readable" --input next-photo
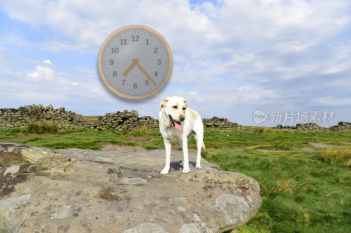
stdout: 7:23
